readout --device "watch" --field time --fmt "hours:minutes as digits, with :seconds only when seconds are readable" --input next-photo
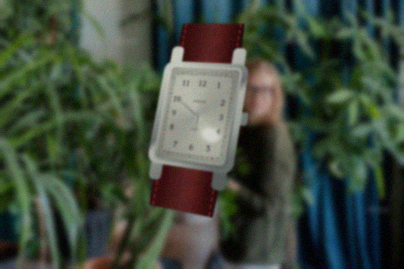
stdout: 5:50
